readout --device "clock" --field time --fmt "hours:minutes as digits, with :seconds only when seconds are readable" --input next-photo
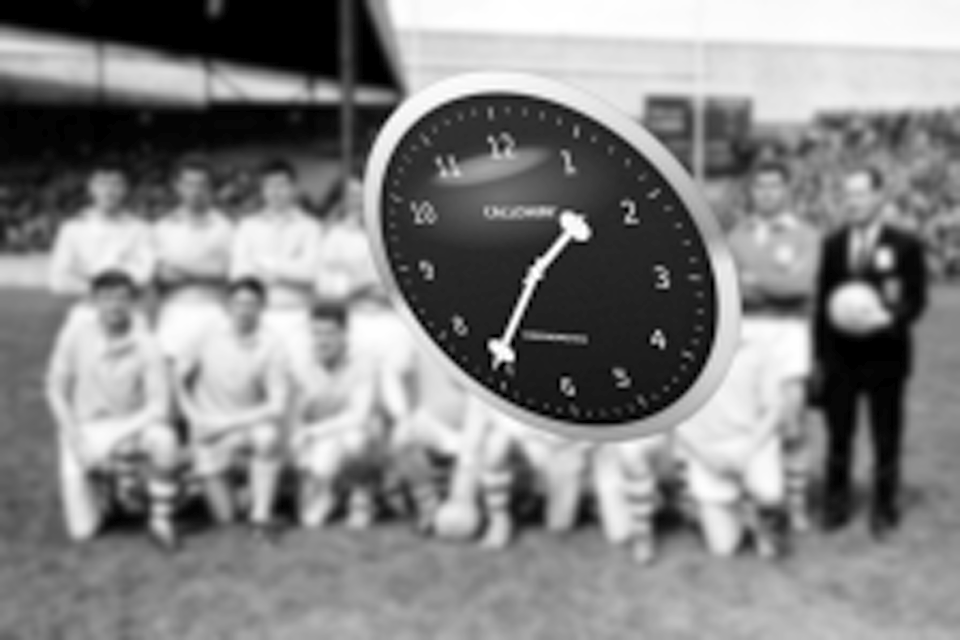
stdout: 1:36
